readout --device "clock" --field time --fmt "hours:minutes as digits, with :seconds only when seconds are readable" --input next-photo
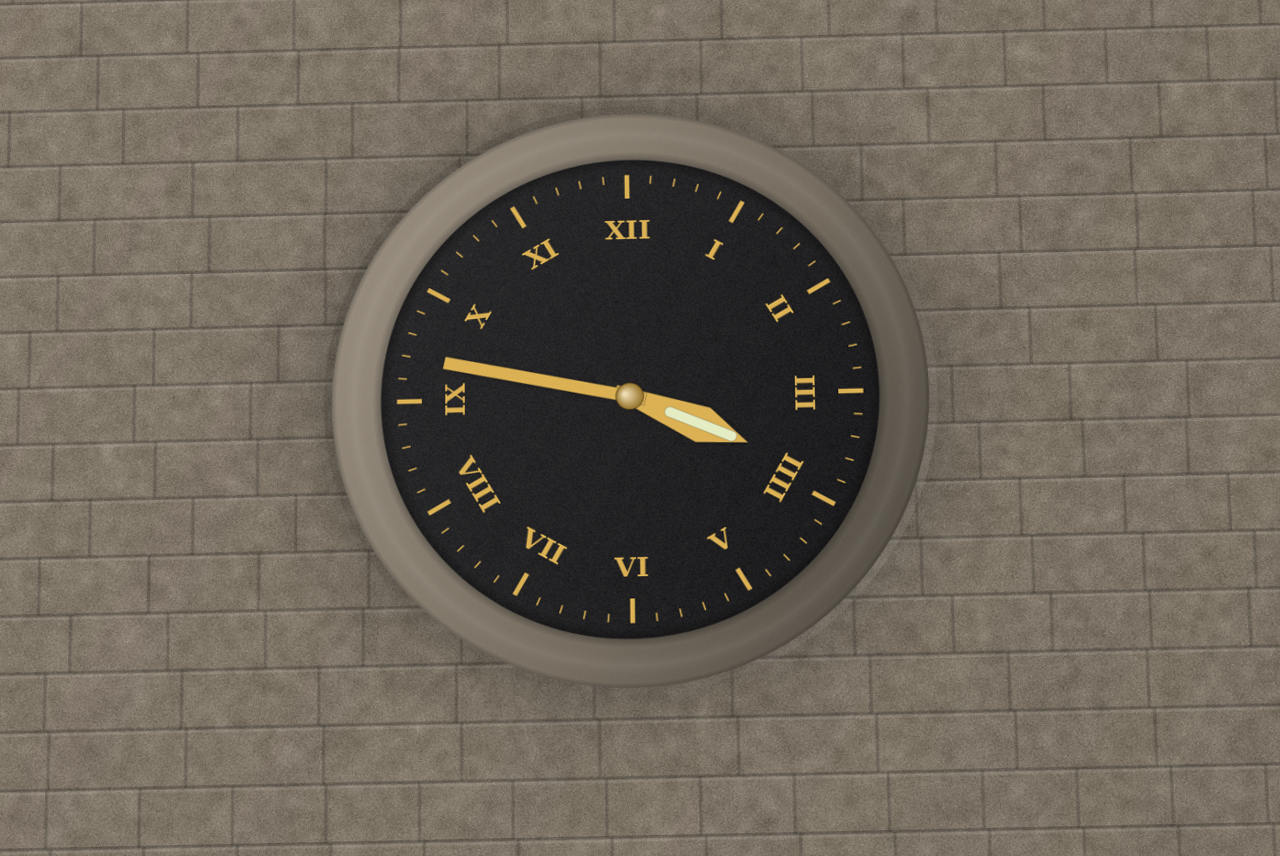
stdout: 3:47
